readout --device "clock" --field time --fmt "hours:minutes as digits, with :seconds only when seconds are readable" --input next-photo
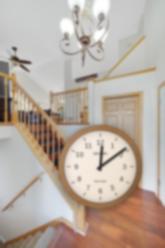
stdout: 12:09
